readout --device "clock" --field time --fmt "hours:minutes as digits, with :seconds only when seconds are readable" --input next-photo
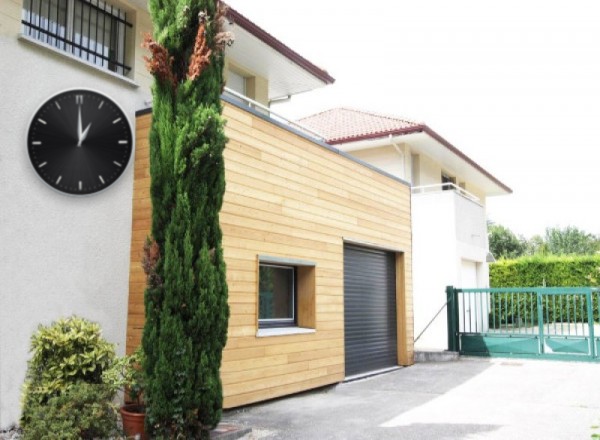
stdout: 1:00
